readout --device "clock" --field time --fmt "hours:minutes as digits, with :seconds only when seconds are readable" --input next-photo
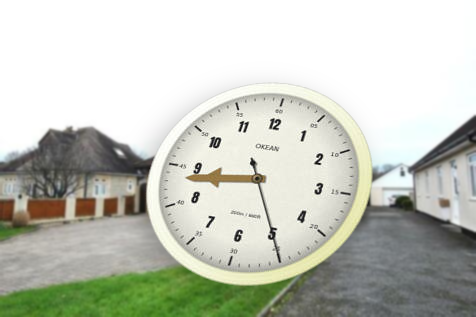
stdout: 8:43:25
